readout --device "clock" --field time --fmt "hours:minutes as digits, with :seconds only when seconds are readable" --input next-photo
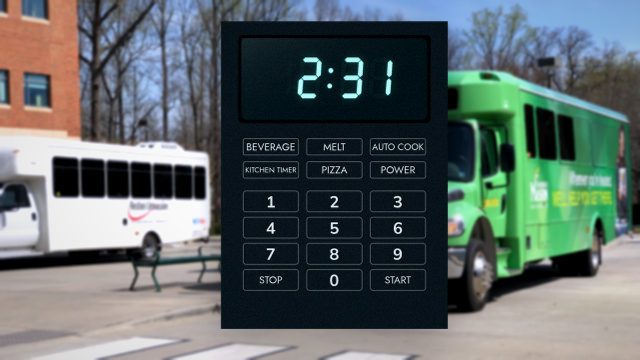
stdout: 2:31
